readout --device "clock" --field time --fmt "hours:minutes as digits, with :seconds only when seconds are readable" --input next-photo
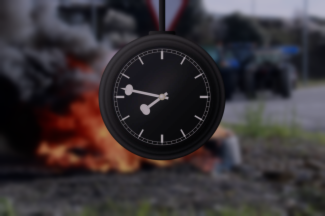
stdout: 7:47
